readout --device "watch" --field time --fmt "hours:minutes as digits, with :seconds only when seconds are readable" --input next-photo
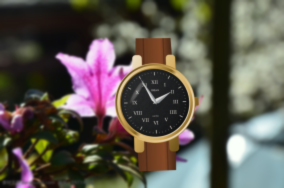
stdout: 1:55
